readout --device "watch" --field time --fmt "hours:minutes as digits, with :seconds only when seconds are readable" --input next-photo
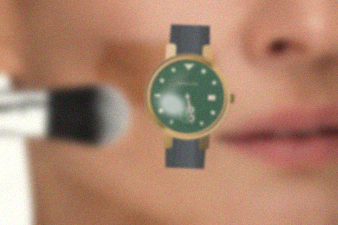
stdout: 5:28
